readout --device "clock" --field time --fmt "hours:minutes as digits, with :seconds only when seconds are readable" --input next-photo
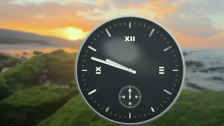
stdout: 9:48
